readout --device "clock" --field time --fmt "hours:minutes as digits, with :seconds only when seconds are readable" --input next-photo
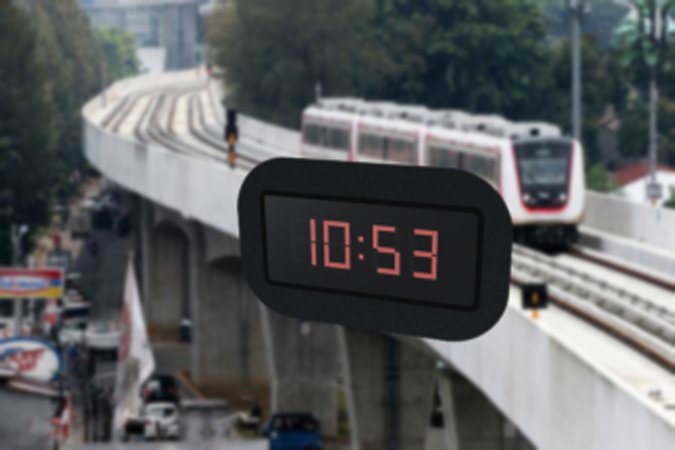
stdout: 10:53
